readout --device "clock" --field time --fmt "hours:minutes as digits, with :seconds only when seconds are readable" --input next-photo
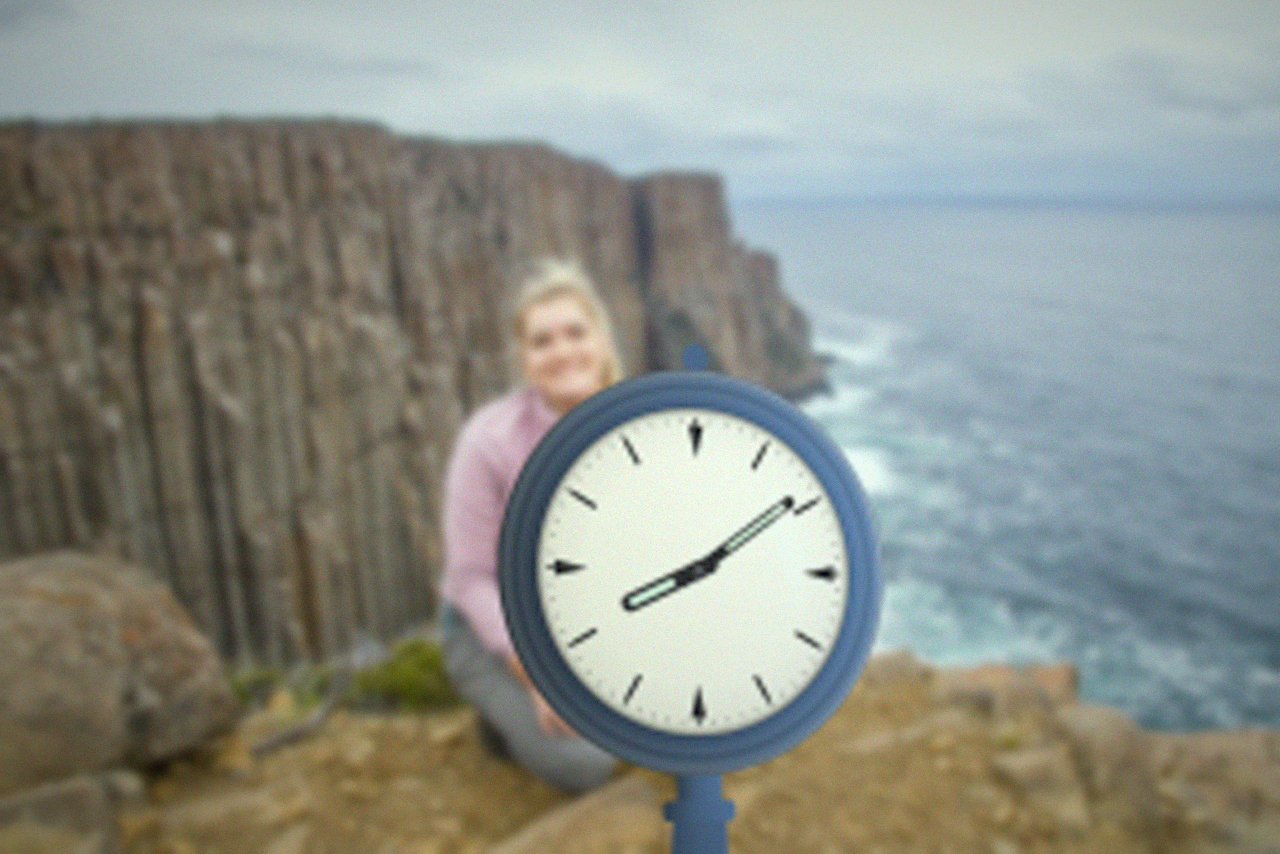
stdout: 8:09
